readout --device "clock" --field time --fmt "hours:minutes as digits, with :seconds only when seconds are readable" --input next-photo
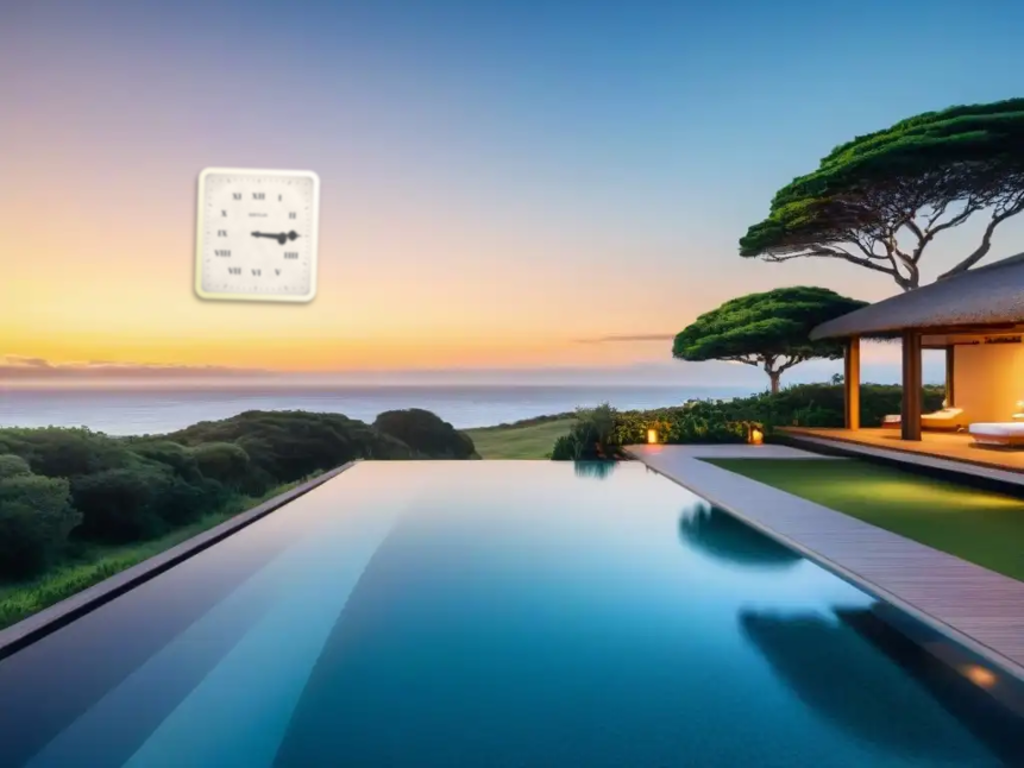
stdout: 3:15
